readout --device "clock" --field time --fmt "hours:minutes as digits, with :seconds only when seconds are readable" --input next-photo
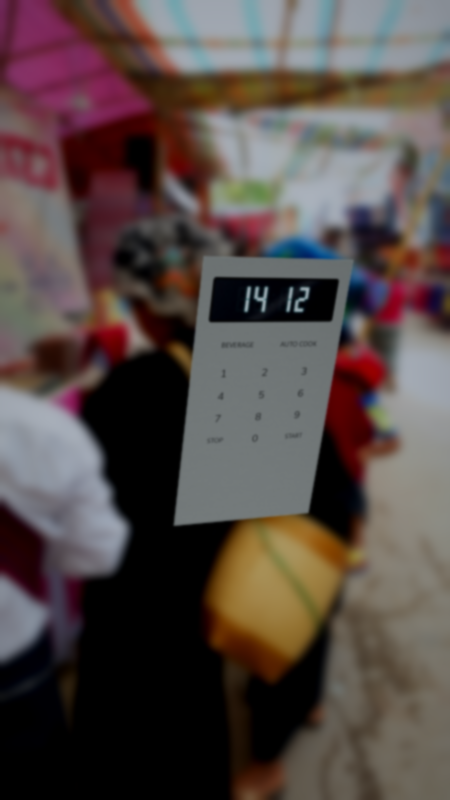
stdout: 14:12
